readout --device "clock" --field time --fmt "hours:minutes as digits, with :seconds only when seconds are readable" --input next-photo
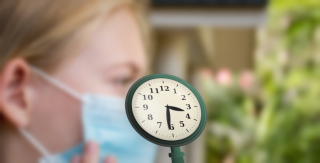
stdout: 3:31
